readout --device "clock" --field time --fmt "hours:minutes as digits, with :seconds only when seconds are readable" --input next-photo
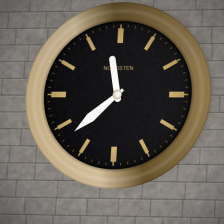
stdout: 11:38
